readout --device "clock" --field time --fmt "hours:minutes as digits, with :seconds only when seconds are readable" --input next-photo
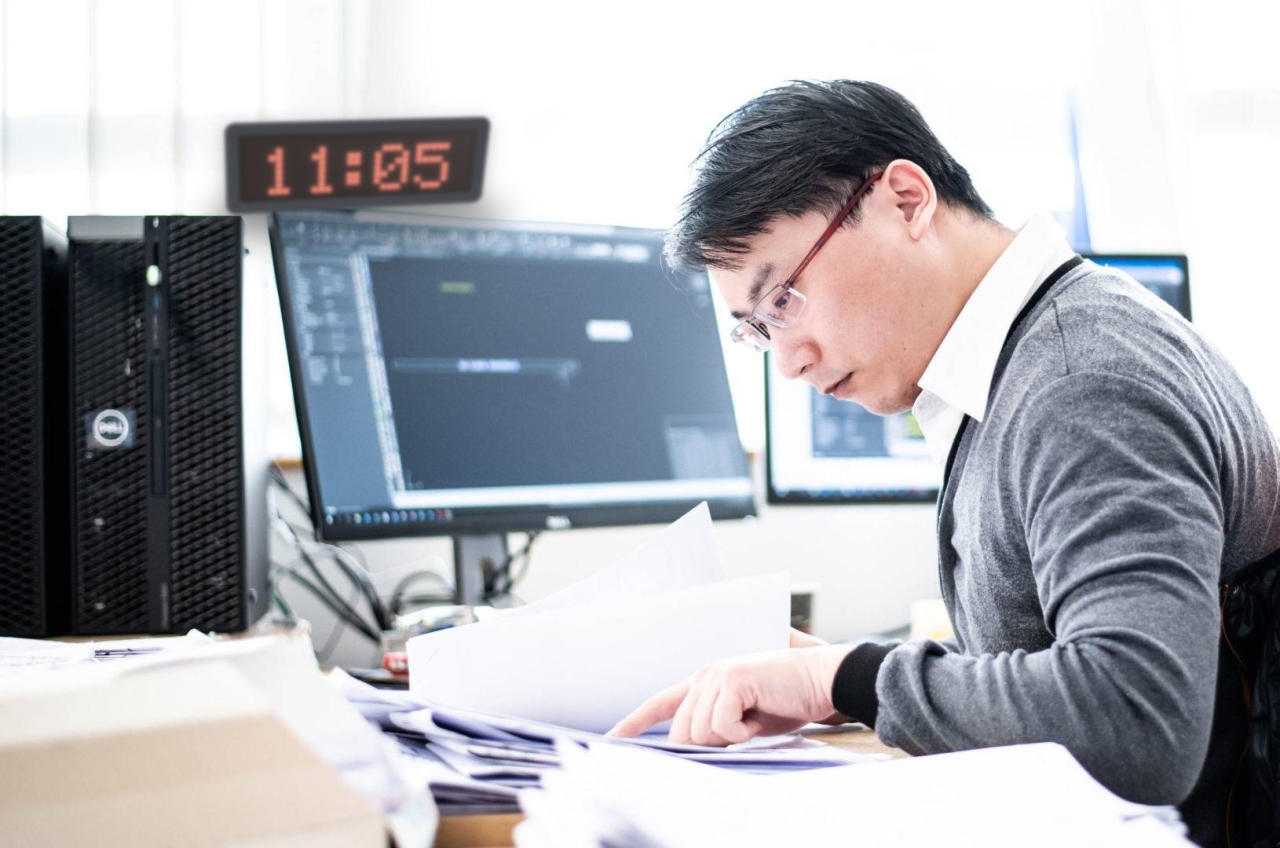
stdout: 11:05
